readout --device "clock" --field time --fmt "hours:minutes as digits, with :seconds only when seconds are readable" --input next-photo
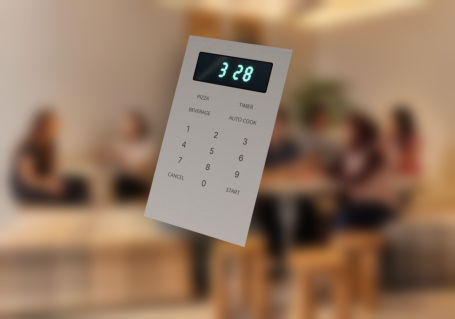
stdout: 3:28
